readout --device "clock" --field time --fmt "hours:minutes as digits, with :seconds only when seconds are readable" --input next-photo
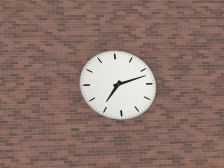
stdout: 7:12
